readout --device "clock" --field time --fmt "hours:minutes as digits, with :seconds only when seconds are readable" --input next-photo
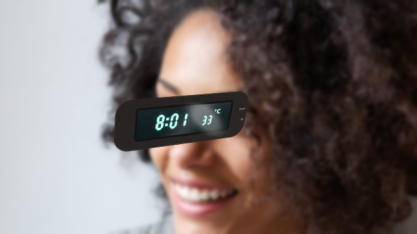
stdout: 8:01
